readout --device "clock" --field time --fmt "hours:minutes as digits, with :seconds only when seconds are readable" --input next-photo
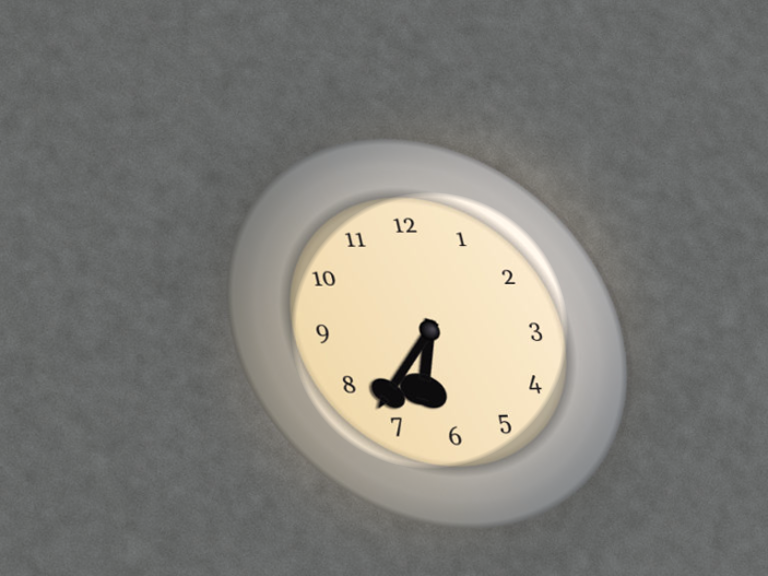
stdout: 6:37
